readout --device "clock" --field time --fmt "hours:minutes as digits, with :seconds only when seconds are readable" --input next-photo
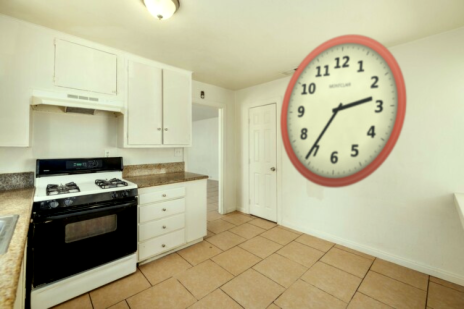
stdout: 2:36
